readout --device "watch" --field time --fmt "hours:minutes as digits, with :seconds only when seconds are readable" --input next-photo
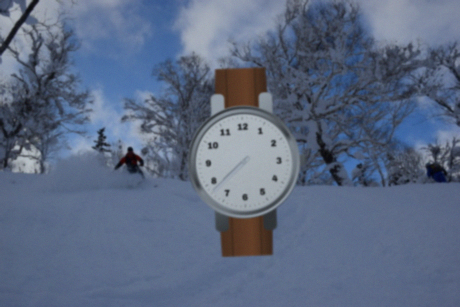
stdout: 7:38
